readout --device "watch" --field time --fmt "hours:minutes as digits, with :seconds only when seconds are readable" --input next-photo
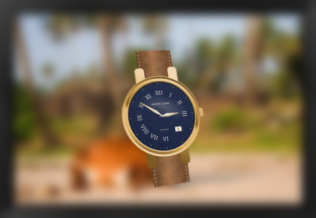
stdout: 2:51
